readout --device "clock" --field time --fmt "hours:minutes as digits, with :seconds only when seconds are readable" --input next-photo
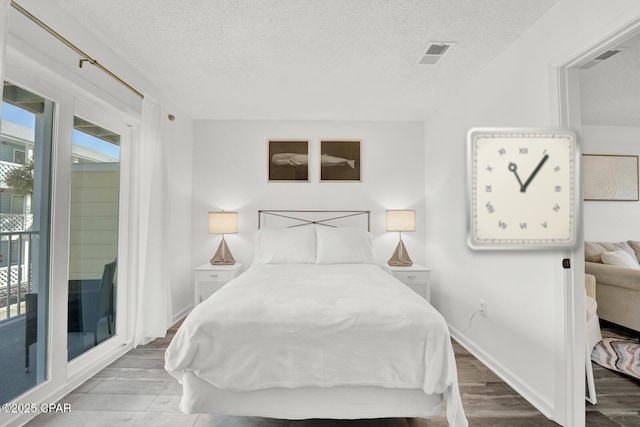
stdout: 11:06
